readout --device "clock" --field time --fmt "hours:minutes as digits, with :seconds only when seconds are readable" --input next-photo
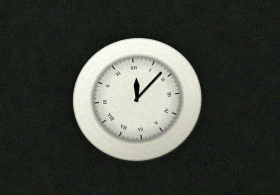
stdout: 12:08
